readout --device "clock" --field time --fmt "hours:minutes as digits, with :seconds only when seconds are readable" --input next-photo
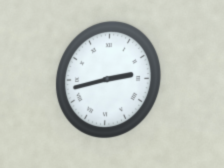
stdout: 2:43
